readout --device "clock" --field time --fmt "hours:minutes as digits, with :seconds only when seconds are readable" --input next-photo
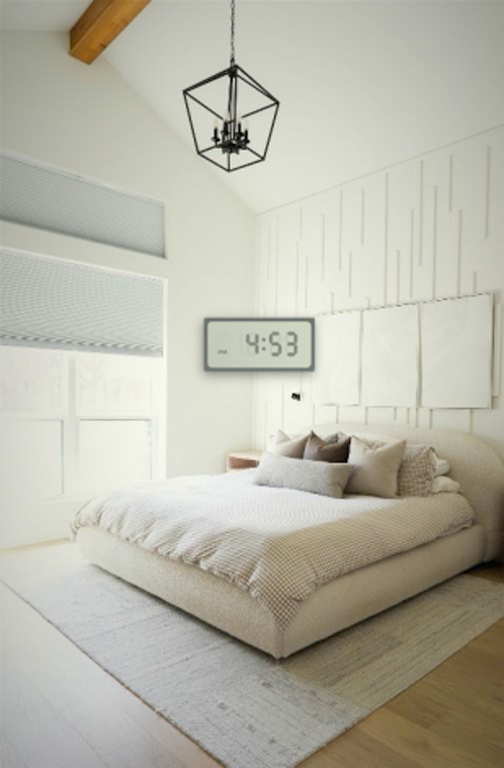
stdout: 4:53
